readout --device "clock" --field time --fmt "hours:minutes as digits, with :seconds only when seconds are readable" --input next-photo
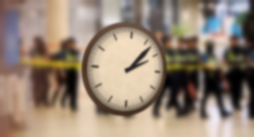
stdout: 2:07
